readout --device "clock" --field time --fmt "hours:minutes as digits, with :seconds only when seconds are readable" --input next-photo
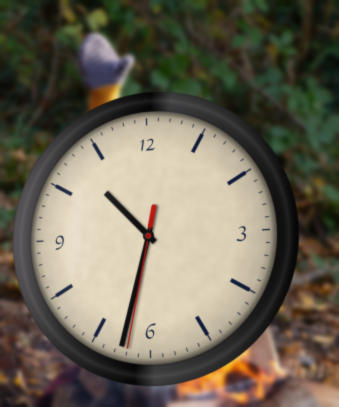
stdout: 10:32:32
